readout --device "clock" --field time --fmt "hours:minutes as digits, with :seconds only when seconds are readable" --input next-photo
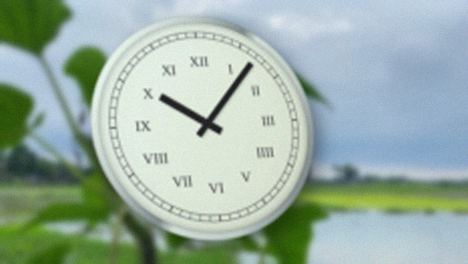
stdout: 10:07
